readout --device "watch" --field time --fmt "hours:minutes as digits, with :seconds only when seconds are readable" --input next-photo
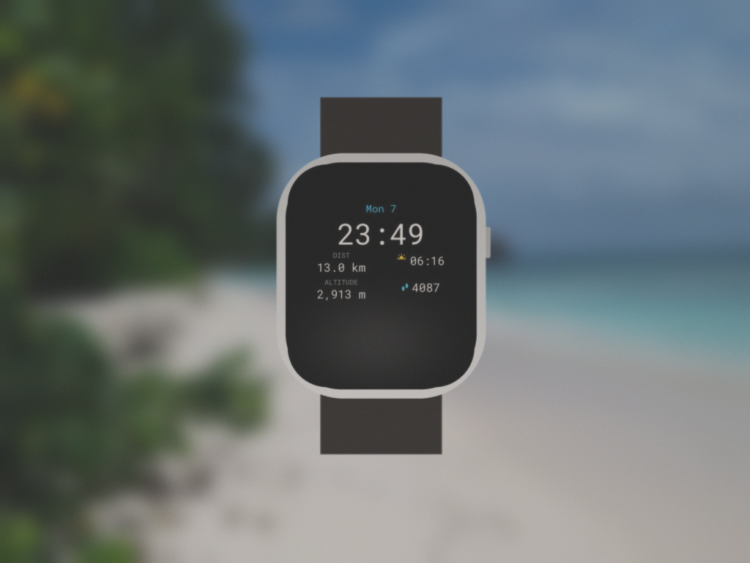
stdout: 23:49
